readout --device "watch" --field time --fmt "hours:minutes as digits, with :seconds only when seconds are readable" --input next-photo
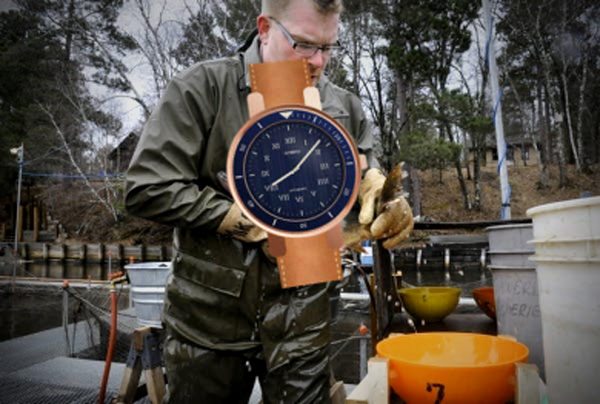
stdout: 8:08
